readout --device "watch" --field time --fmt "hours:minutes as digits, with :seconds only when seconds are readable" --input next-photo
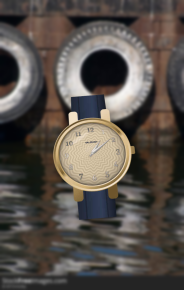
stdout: 1:09
